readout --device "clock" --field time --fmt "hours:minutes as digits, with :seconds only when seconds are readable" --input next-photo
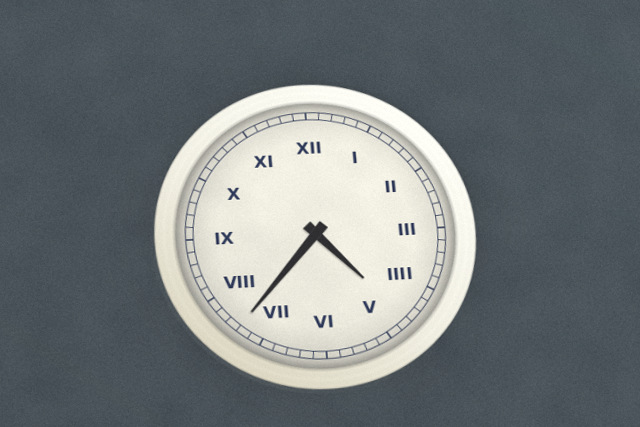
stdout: 4:37
